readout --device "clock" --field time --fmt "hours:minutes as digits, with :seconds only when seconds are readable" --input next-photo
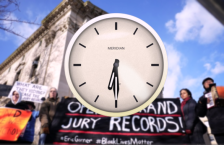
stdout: 6:30
